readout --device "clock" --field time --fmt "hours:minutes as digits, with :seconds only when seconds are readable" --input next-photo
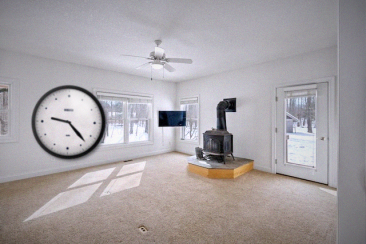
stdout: 9:23
